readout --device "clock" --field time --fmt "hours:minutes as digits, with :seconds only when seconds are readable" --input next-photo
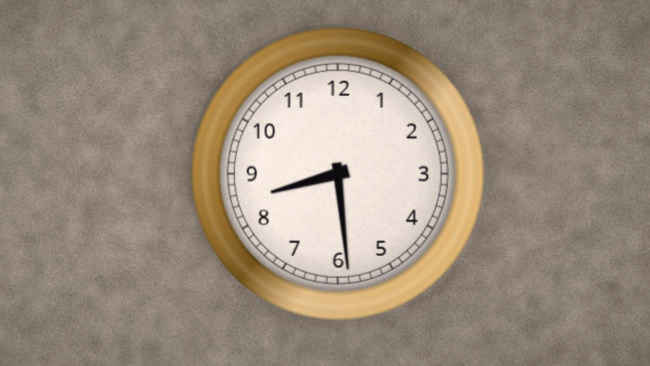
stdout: 8:29
